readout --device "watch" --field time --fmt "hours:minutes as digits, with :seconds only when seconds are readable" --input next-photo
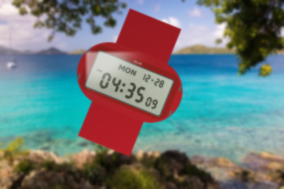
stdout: 4:35:09
